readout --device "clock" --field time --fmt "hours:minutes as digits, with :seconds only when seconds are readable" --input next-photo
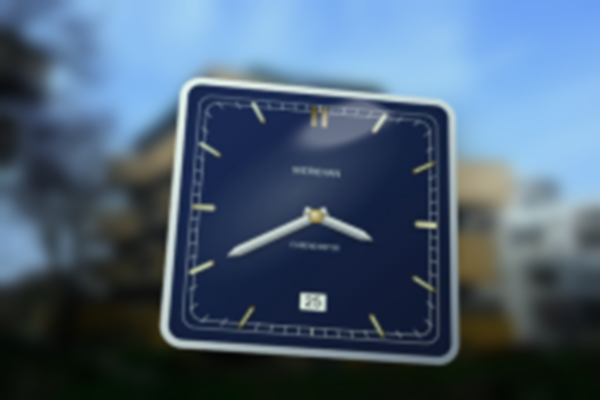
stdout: 3:40
